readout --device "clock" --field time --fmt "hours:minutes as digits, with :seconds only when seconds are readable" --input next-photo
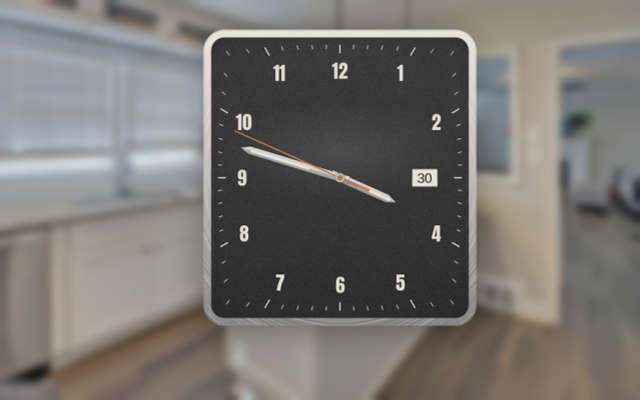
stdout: 3:47:49
